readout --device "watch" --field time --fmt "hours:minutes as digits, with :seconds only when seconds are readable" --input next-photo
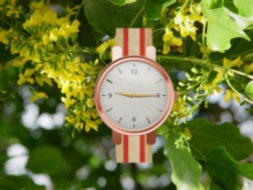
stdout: 9:15
